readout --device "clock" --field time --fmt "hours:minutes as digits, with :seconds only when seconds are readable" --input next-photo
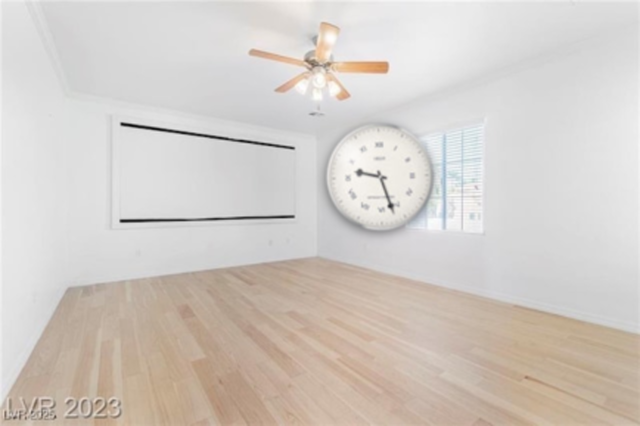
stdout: 9:27
